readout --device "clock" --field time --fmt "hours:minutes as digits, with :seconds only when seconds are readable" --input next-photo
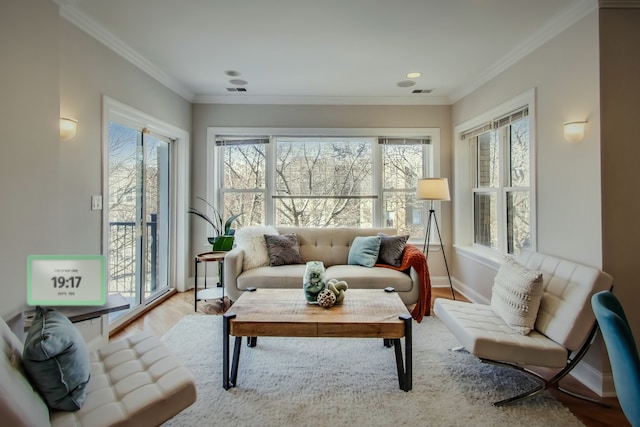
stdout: 19:17
